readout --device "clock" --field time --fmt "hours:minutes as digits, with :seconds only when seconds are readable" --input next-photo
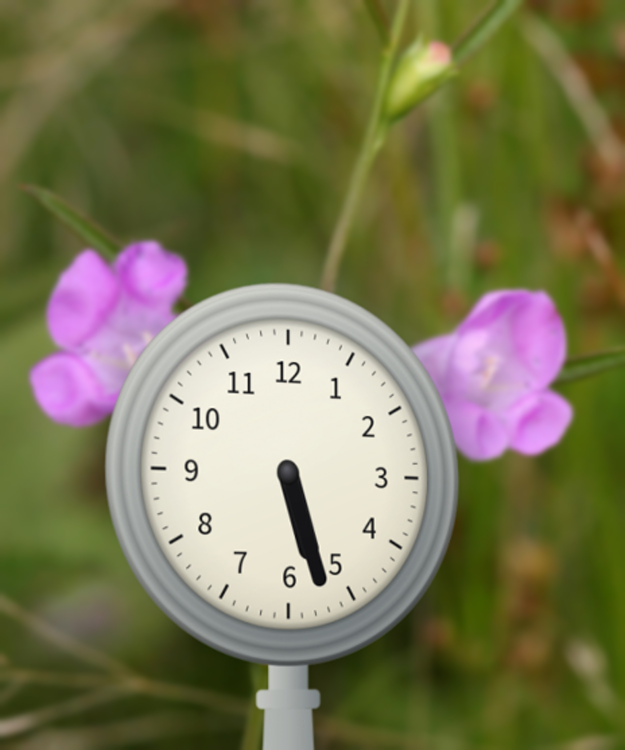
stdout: 5:27
